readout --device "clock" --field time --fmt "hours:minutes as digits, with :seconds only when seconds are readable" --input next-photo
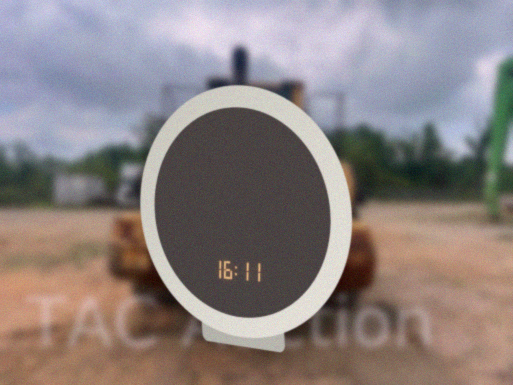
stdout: 16:11
